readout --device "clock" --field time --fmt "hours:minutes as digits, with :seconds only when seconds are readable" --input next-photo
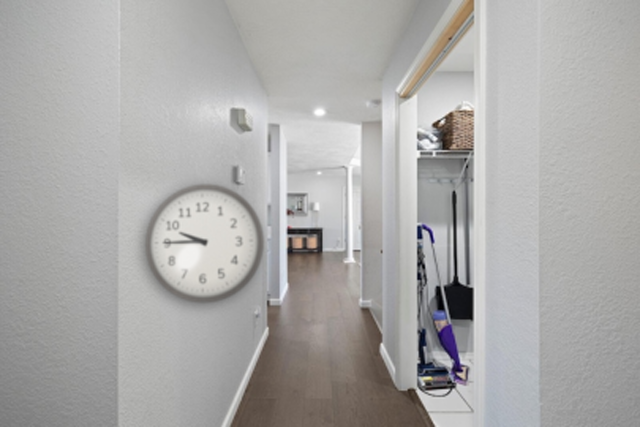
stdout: 9:45
